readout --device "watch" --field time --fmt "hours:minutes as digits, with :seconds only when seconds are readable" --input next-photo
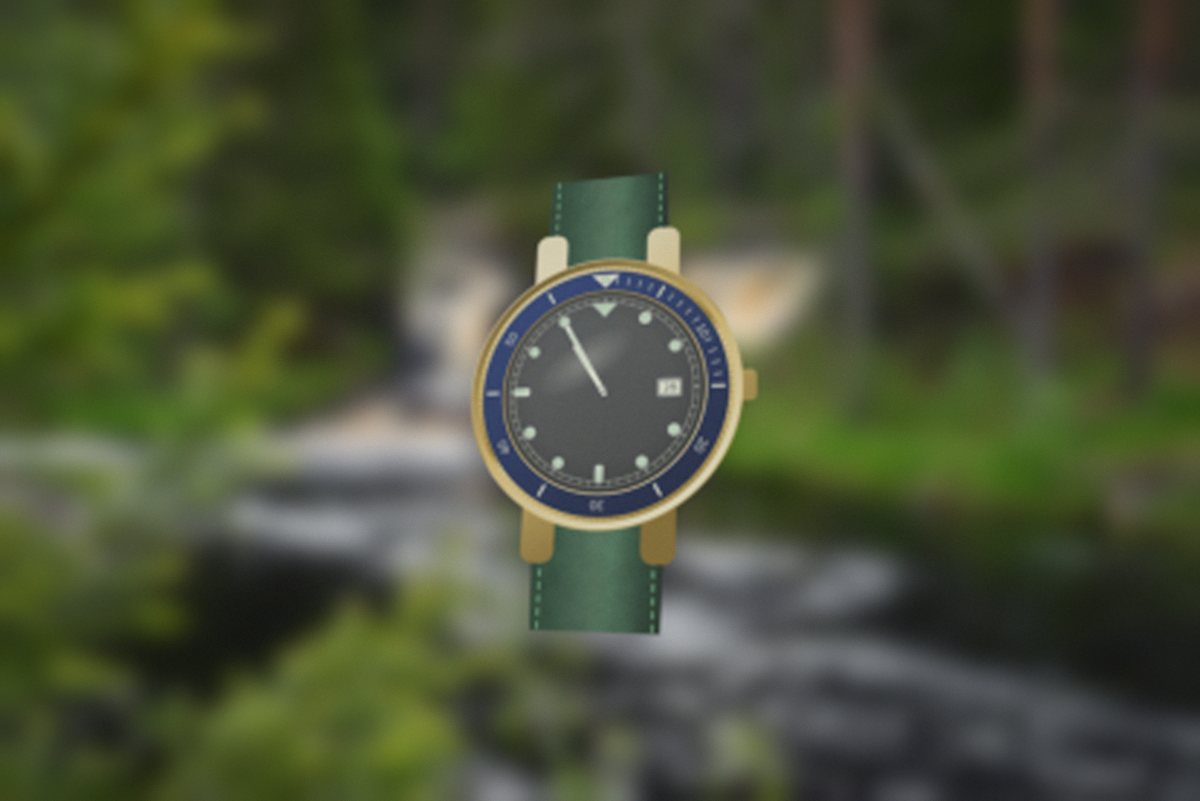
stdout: 10:55
